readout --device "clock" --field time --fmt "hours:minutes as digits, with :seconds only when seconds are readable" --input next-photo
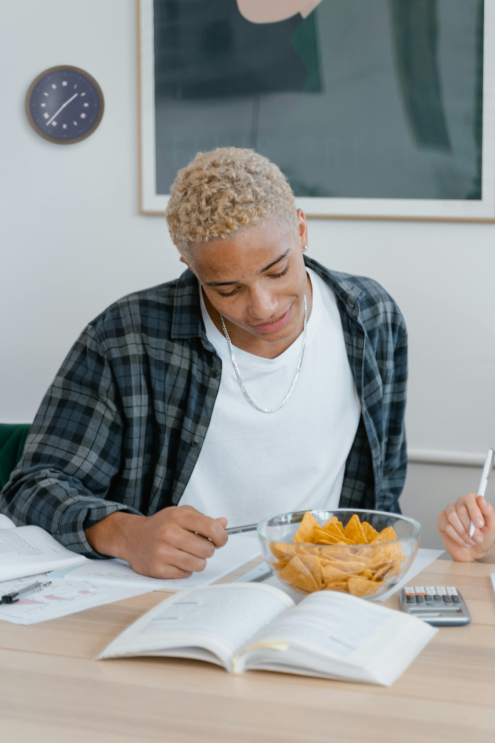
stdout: 1:37
